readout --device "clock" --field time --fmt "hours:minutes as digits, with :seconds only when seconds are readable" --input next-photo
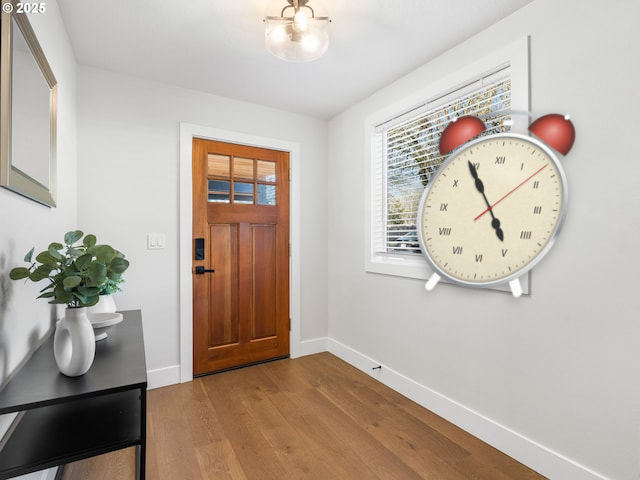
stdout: 4:54:08
